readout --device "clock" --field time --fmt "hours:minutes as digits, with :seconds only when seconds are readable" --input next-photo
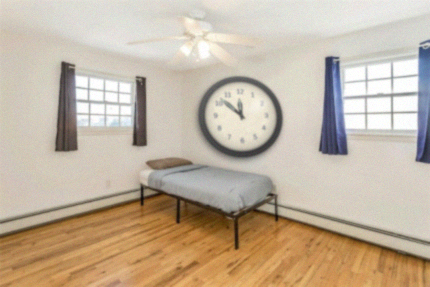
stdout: 11:52
